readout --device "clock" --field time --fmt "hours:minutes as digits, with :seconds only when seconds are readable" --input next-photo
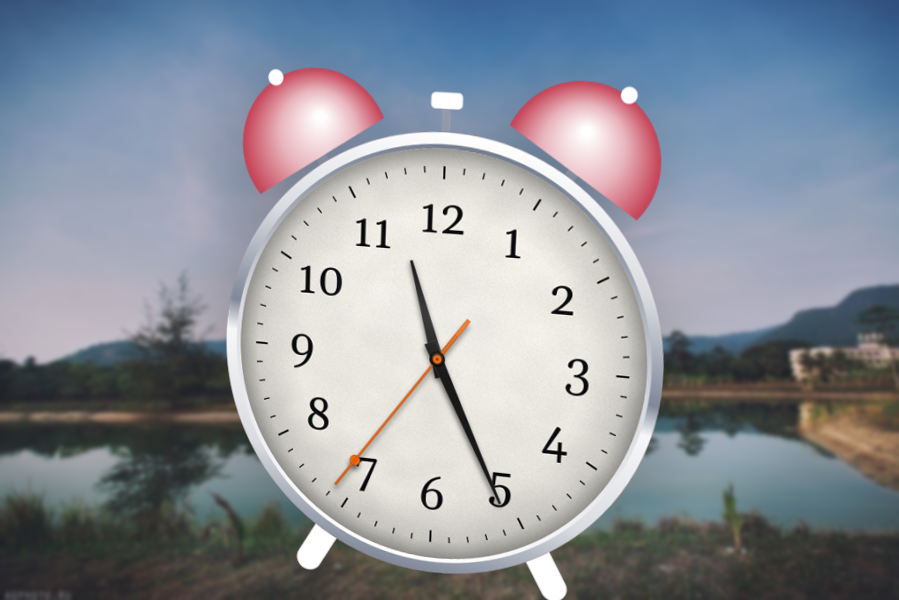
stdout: 11:25:36
